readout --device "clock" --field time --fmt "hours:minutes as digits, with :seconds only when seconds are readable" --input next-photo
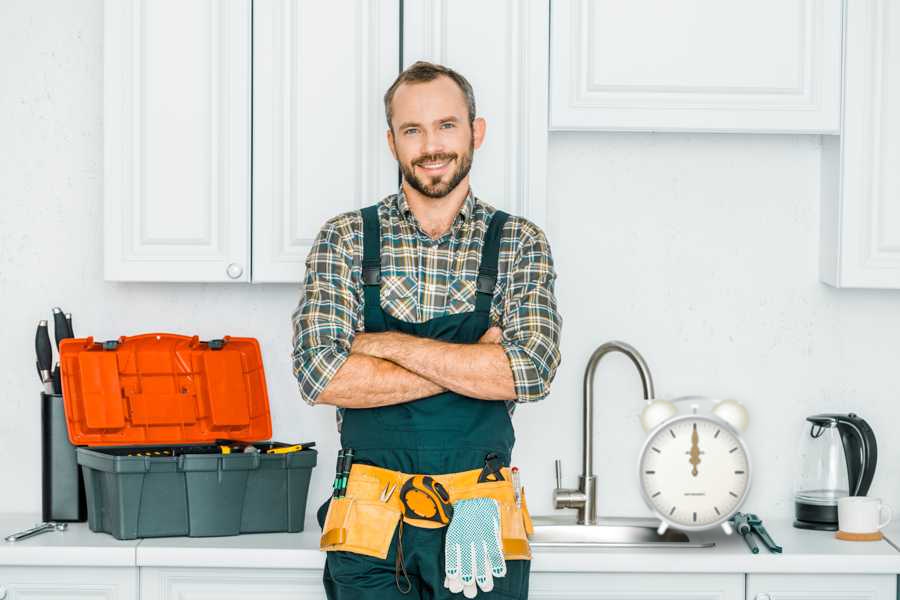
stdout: 12:00
